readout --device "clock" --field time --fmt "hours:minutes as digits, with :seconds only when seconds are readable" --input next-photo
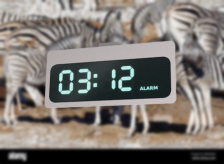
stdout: 3:12
